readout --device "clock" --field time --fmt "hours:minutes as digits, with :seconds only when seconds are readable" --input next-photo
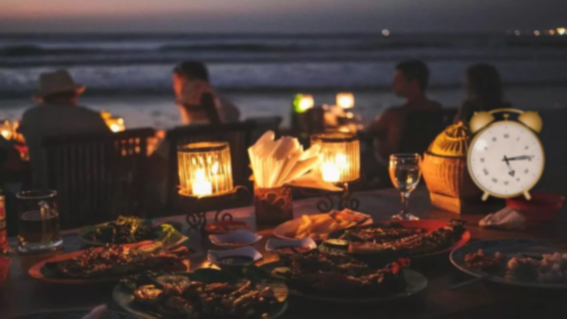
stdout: 5:14
